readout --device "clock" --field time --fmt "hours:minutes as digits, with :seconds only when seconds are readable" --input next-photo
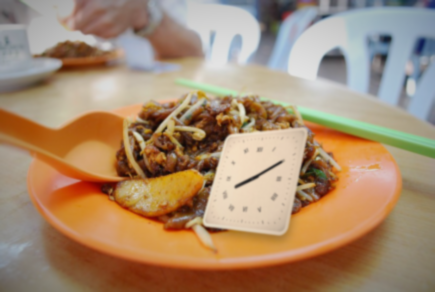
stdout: 8:10
